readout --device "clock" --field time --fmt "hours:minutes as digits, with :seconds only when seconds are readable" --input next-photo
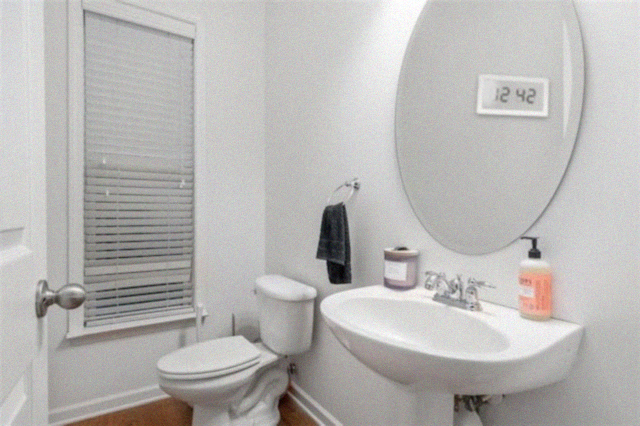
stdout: 12:42
